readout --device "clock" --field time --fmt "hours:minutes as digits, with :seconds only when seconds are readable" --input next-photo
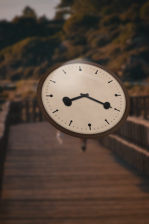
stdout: 8:20
